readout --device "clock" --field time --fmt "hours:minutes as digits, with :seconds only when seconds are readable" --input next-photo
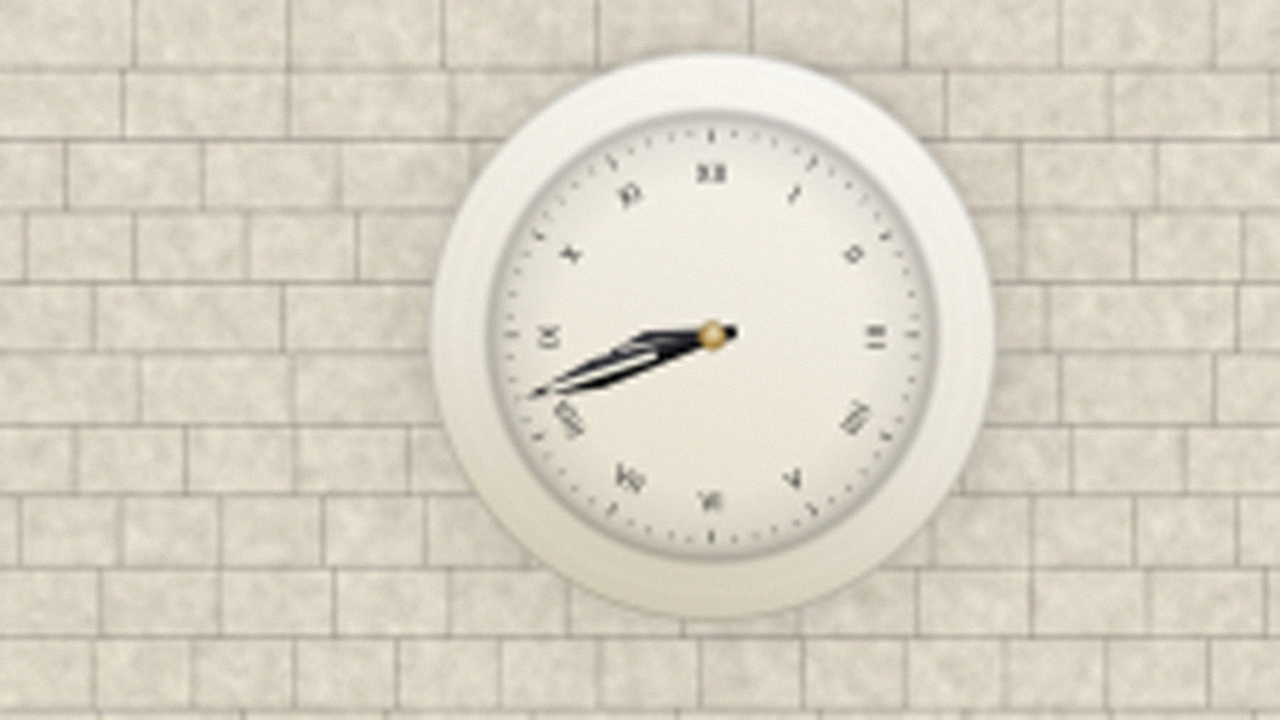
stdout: 8:42
